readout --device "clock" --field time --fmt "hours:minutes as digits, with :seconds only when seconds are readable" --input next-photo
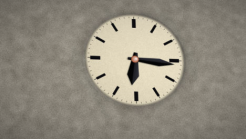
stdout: 6:16
